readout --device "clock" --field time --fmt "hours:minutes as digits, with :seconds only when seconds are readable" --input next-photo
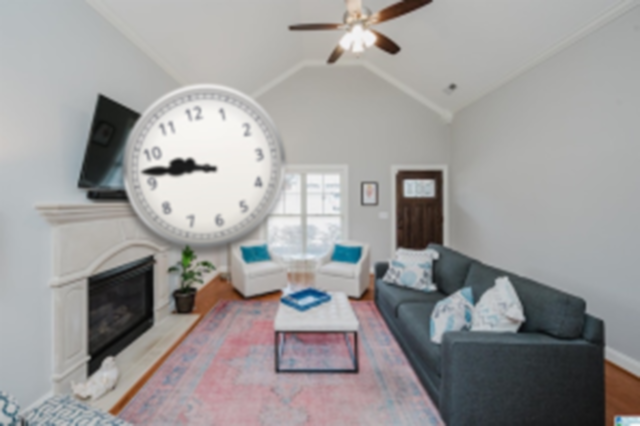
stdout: 9:47
